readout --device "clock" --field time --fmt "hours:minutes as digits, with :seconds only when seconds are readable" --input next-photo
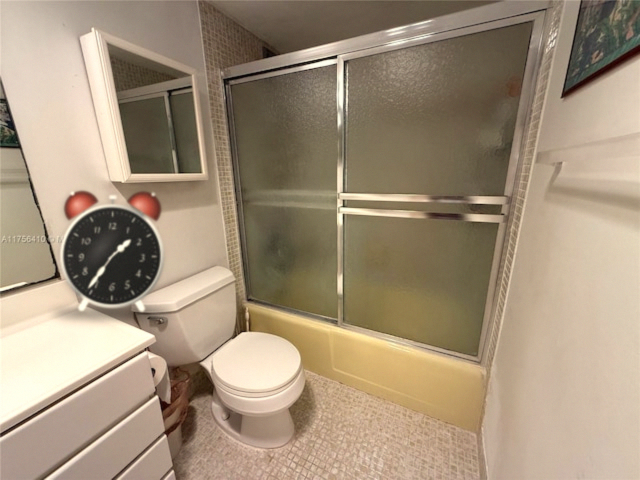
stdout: 1:36
